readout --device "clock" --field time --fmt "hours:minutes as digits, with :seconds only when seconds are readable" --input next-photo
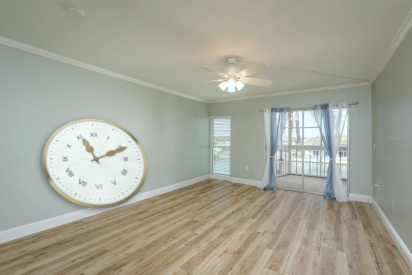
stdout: 11:11
